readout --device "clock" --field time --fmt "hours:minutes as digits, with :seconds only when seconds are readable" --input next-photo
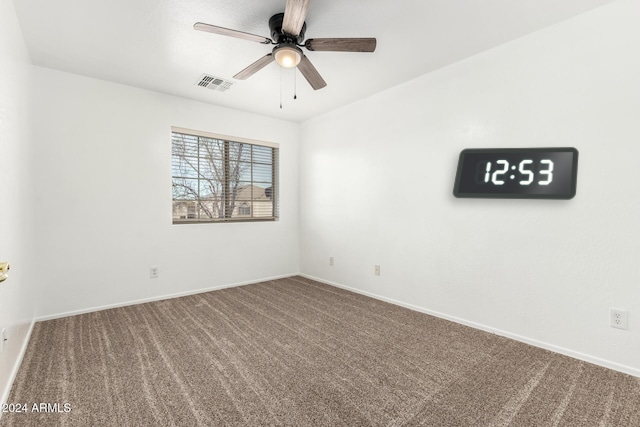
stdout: 12:53
